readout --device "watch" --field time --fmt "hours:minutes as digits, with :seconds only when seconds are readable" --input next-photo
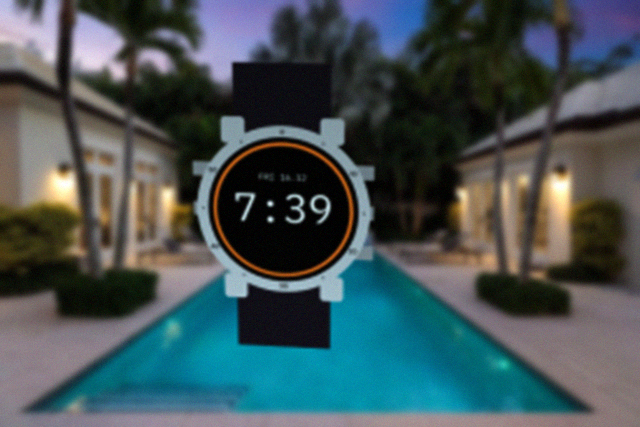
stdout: 7:39
